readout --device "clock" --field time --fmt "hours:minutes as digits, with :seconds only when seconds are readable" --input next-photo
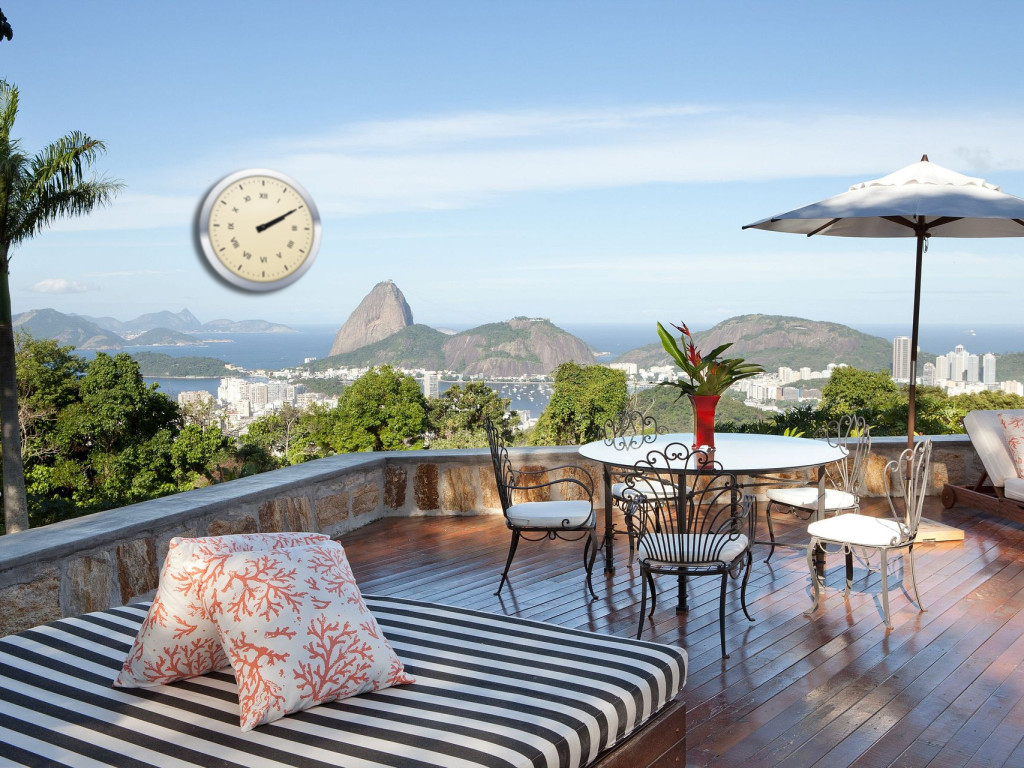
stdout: 2:10
